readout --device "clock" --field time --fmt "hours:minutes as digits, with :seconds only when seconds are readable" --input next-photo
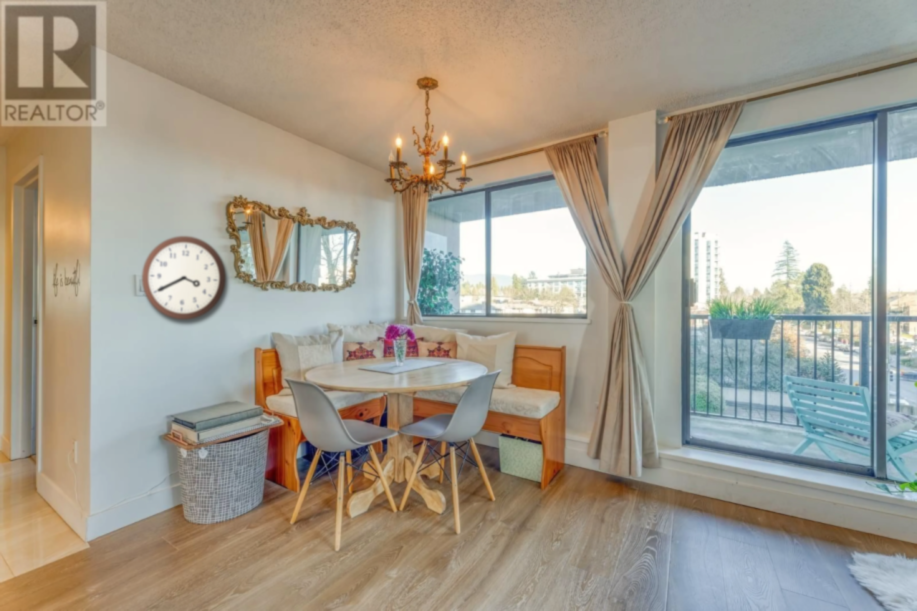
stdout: 3:40
